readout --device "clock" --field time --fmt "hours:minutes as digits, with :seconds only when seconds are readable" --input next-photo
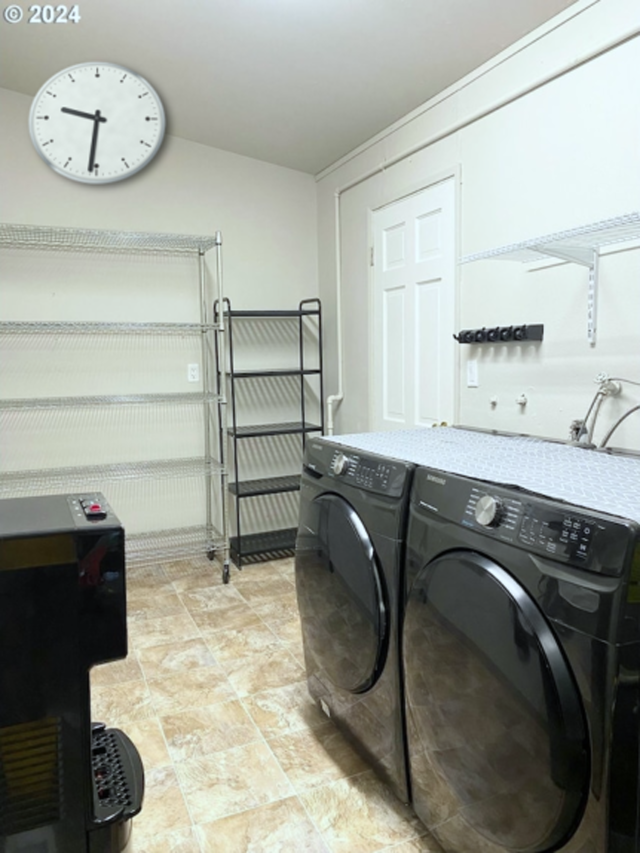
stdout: 9:31
